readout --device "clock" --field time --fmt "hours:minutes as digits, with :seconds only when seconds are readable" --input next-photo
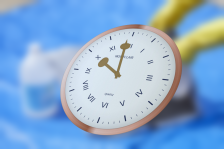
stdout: 9:59
